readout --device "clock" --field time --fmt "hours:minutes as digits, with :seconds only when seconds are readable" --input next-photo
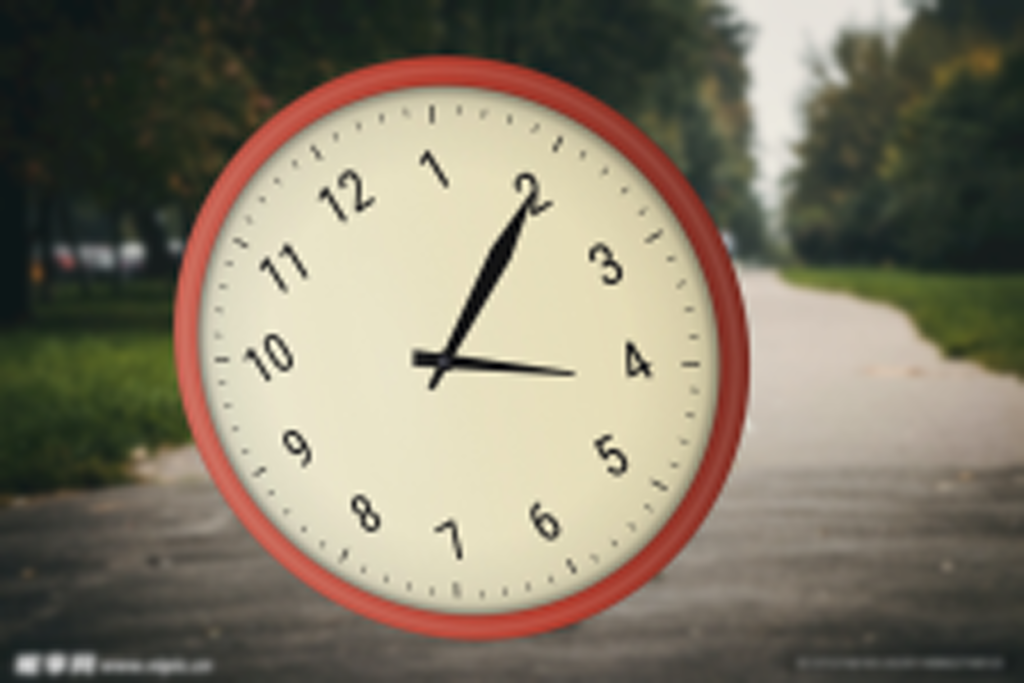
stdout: 4:10
